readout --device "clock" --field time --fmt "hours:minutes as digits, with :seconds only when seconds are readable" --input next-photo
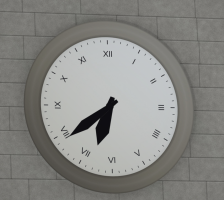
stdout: 6:39
